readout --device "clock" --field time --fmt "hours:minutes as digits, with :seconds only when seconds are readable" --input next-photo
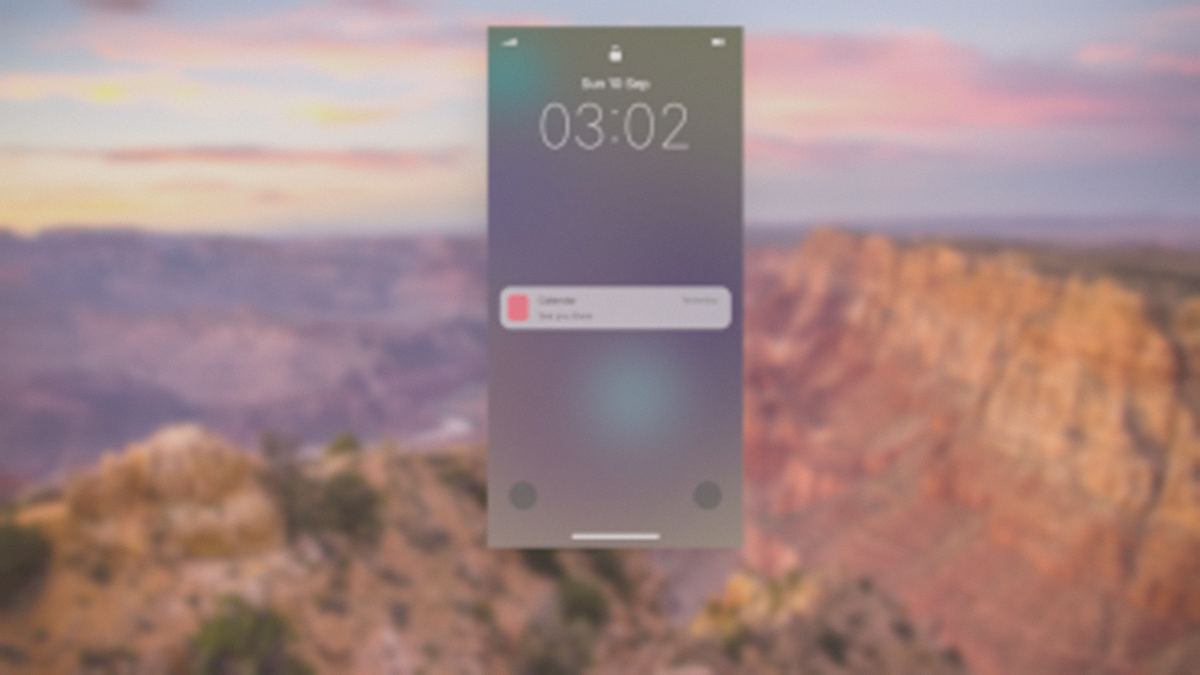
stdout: 3:02
